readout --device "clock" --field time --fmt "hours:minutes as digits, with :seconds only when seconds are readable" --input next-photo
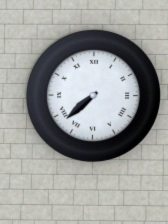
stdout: 7:38
